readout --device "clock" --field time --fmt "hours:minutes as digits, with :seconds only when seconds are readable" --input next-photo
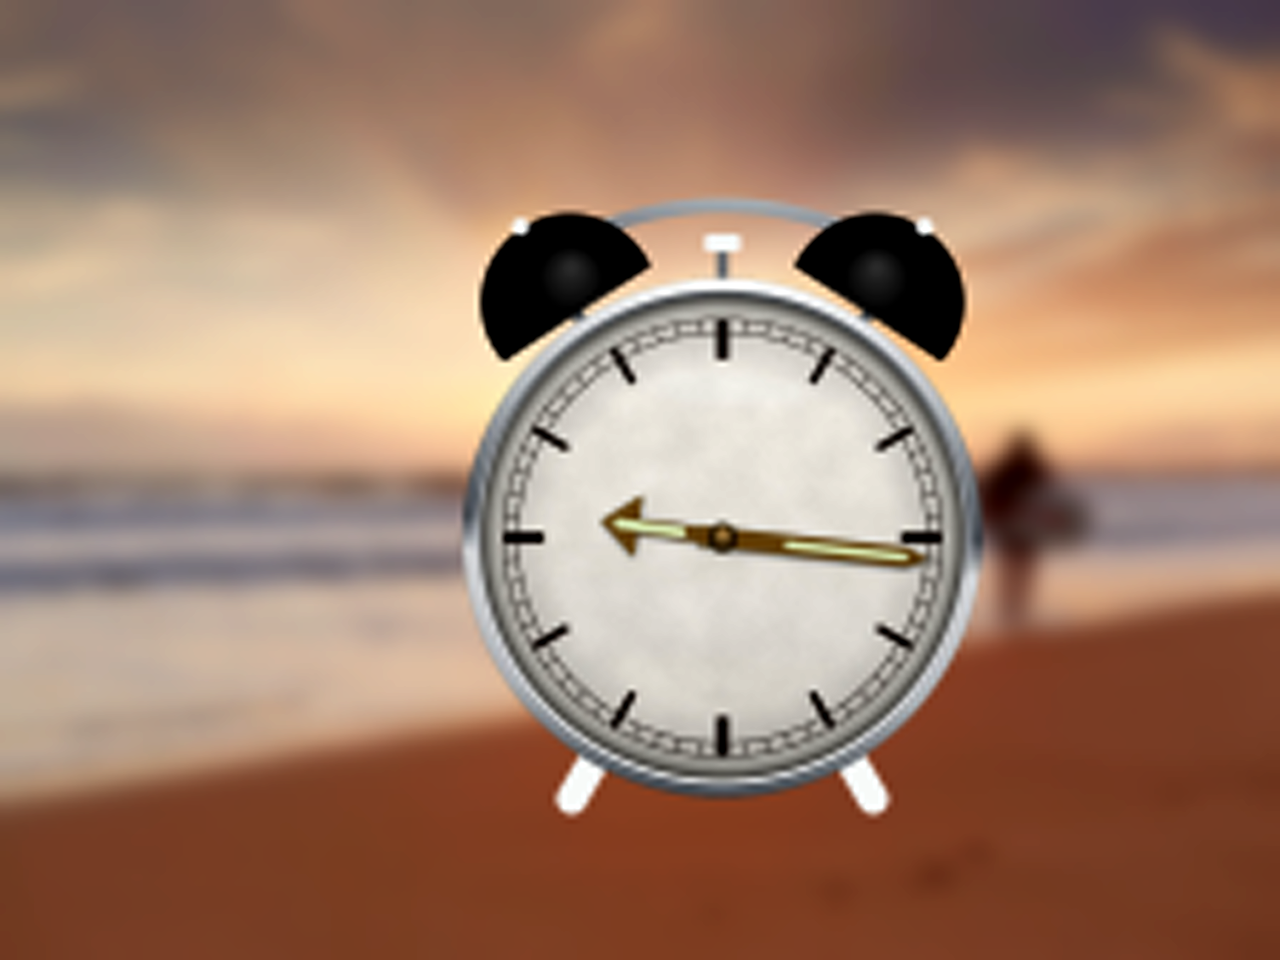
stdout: 9:16
